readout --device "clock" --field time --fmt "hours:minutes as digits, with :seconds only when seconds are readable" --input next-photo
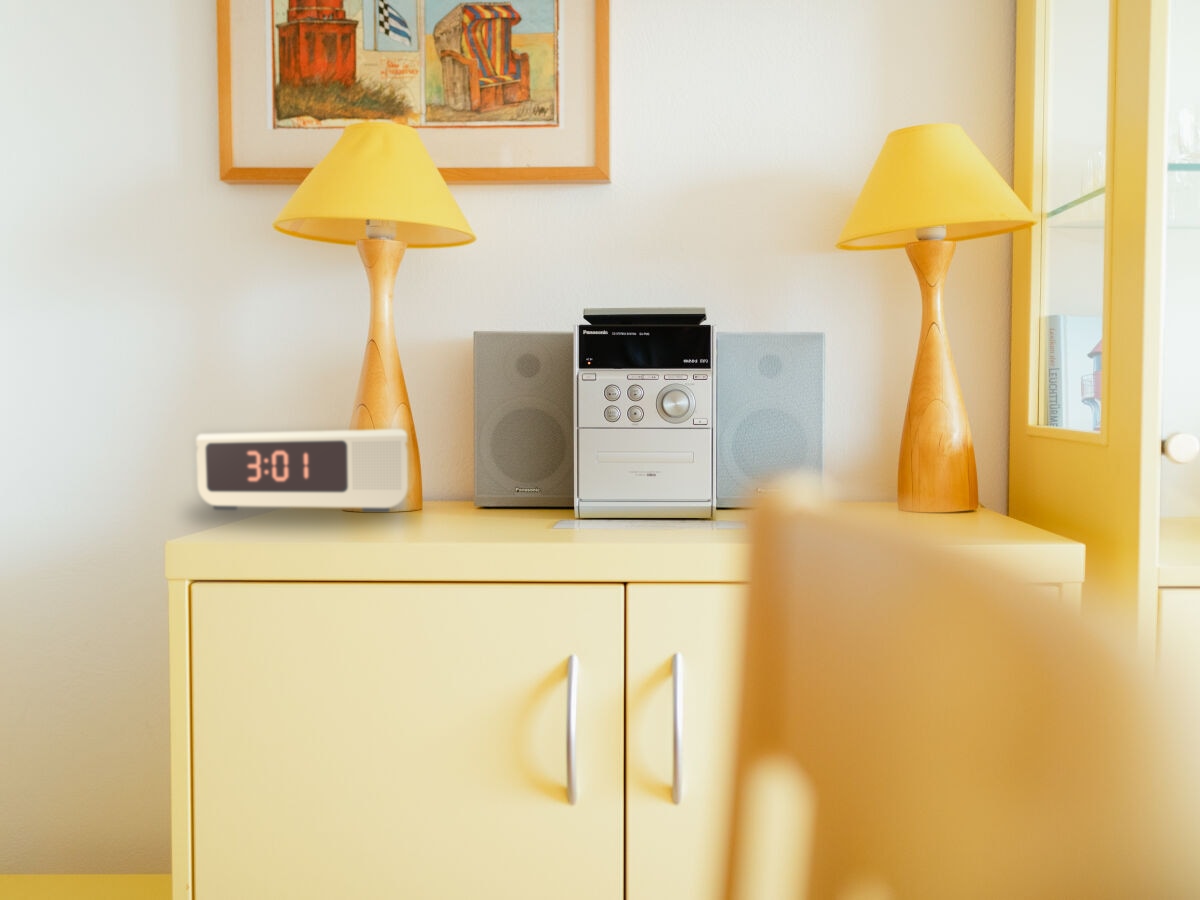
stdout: 3:01
